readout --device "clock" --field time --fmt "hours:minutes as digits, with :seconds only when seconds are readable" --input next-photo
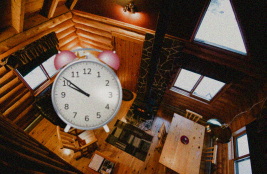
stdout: 9:51
